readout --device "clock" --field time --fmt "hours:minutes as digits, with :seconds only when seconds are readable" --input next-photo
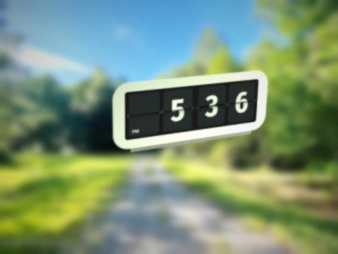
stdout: 5:36
